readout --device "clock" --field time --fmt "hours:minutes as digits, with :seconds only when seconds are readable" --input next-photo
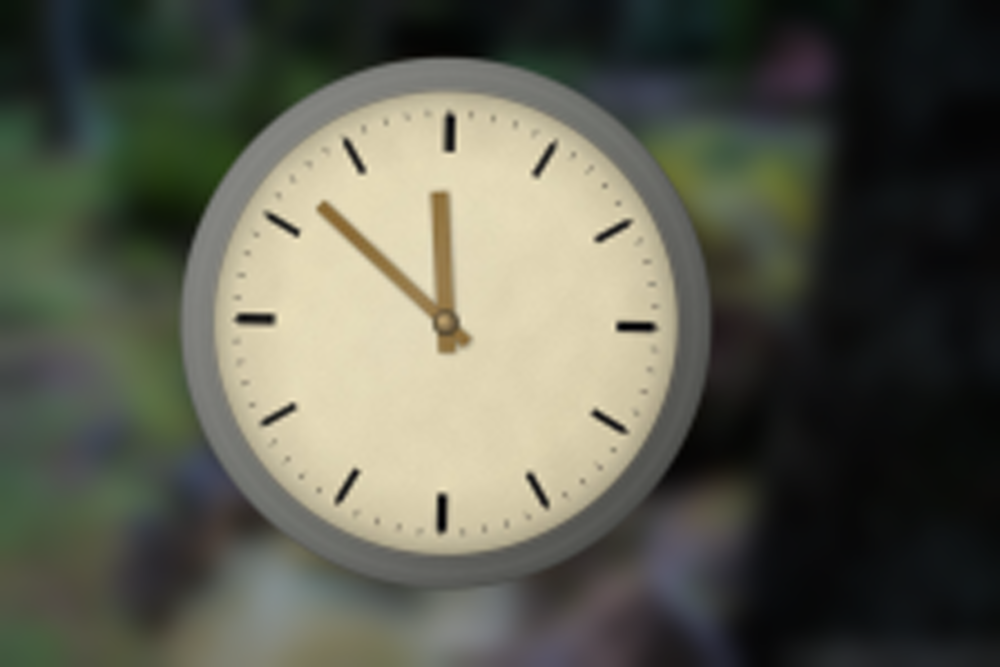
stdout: 11:52
